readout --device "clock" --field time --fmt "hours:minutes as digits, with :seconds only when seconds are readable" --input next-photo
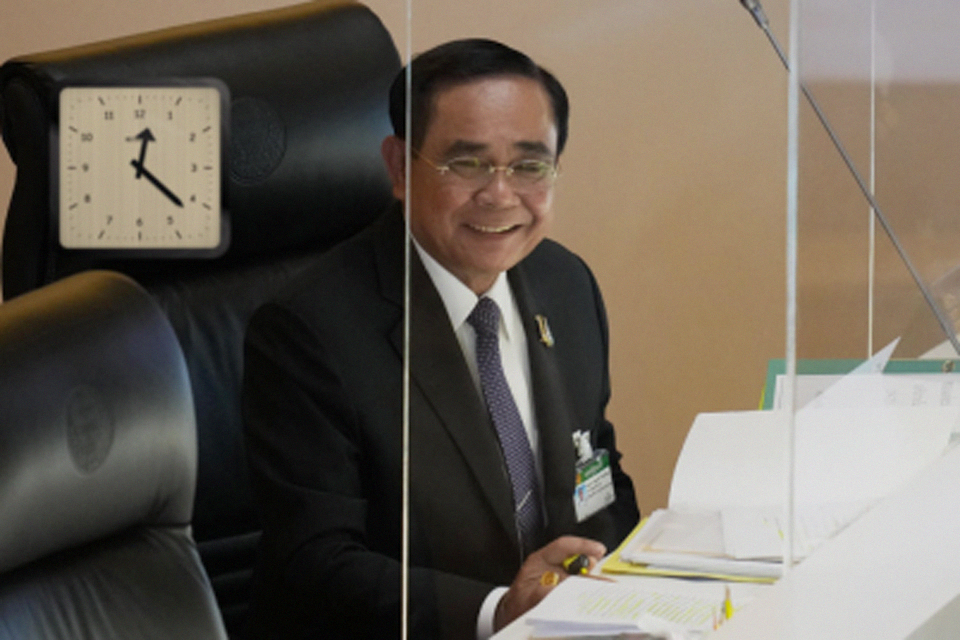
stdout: 12:22
